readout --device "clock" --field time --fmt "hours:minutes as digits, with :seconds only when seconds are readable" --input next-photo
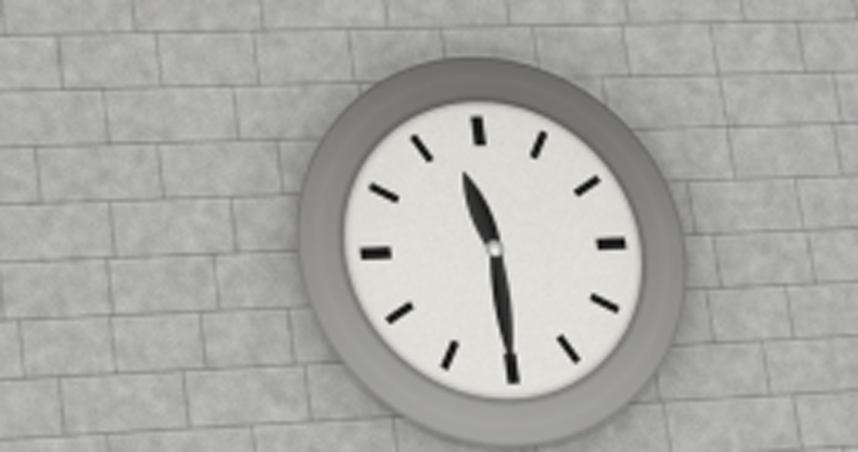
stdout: 11:30
